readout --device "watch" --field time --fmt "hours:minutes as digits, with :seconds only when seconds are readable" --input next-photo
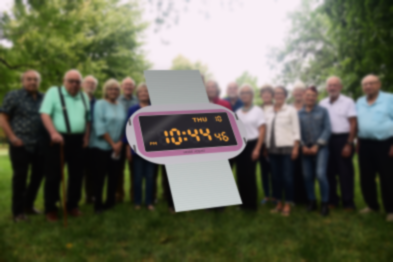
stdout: 10:44:46
